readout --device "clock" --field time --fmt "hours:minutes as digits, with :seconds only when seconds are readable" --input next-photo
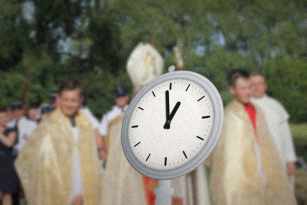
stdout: 12:59
